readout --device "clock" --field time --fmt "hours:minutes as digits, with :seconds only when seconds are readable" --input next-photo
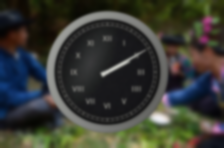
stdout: 2:10
